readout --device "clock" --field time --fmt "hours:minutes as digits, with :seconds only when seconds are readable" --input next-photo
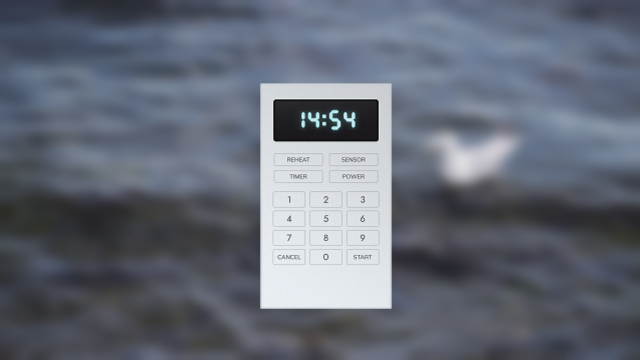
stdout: 14:54
